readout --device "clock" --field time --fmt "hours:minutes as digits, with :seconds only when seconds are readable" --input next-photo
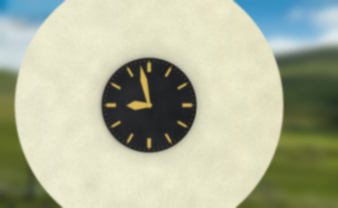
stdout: 8:58
